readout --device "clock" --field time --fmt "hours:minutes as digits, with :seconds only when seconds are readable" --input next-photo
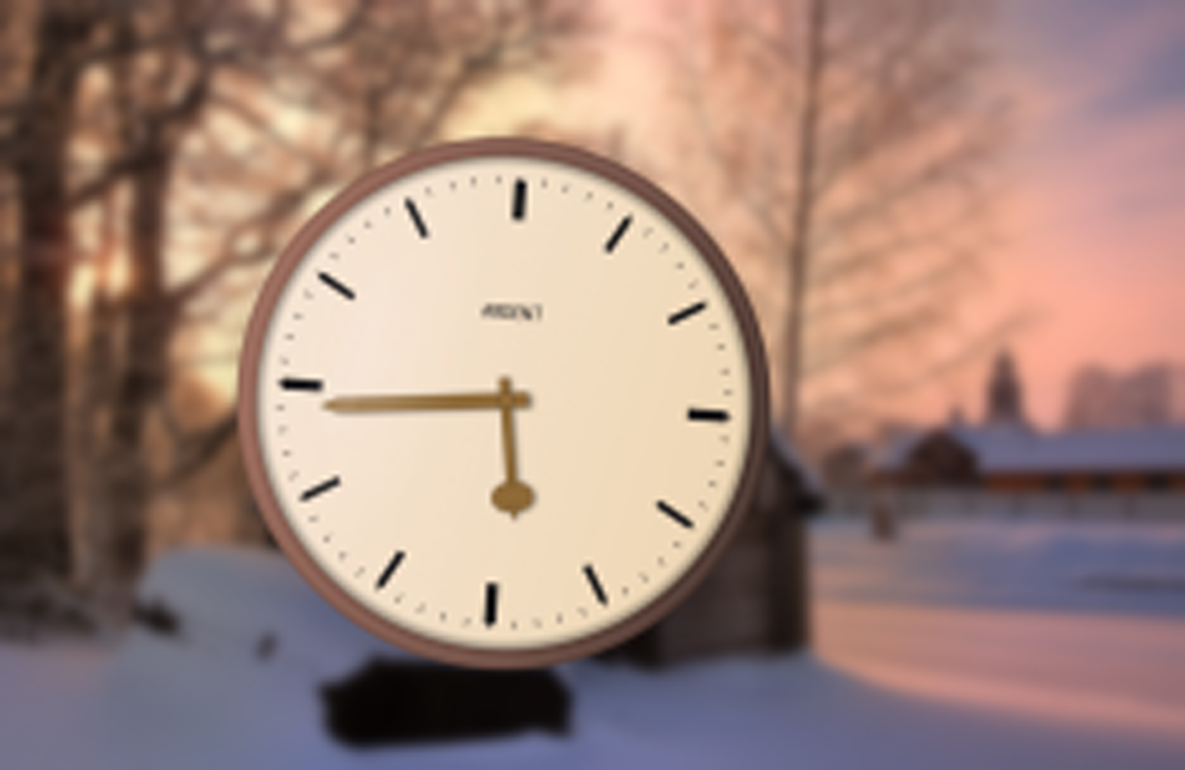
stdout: 5:44
